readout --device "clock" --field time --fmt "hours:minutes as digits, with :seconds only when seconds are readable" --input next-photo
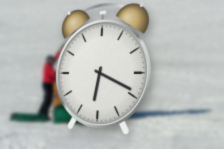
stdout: 6:19
